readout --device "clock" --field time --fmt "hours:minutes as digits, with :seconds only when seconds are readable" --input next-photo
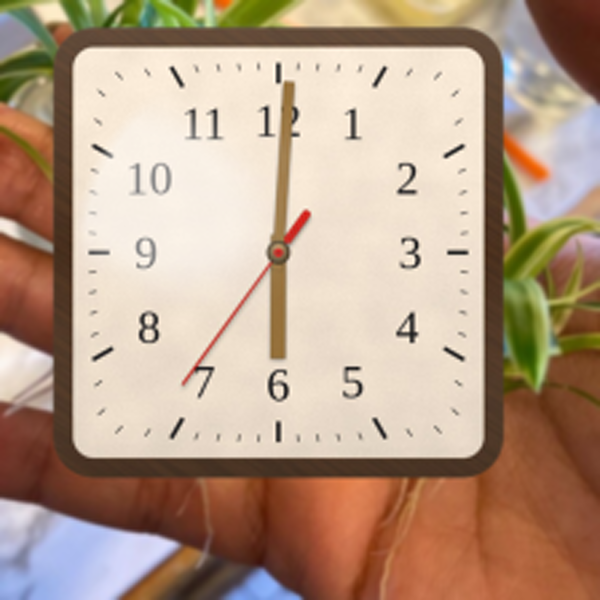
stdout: 6:00:36
